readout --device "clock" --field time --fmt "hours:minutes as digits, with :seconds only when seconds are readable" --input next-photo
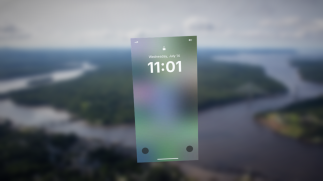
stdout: 11:01
